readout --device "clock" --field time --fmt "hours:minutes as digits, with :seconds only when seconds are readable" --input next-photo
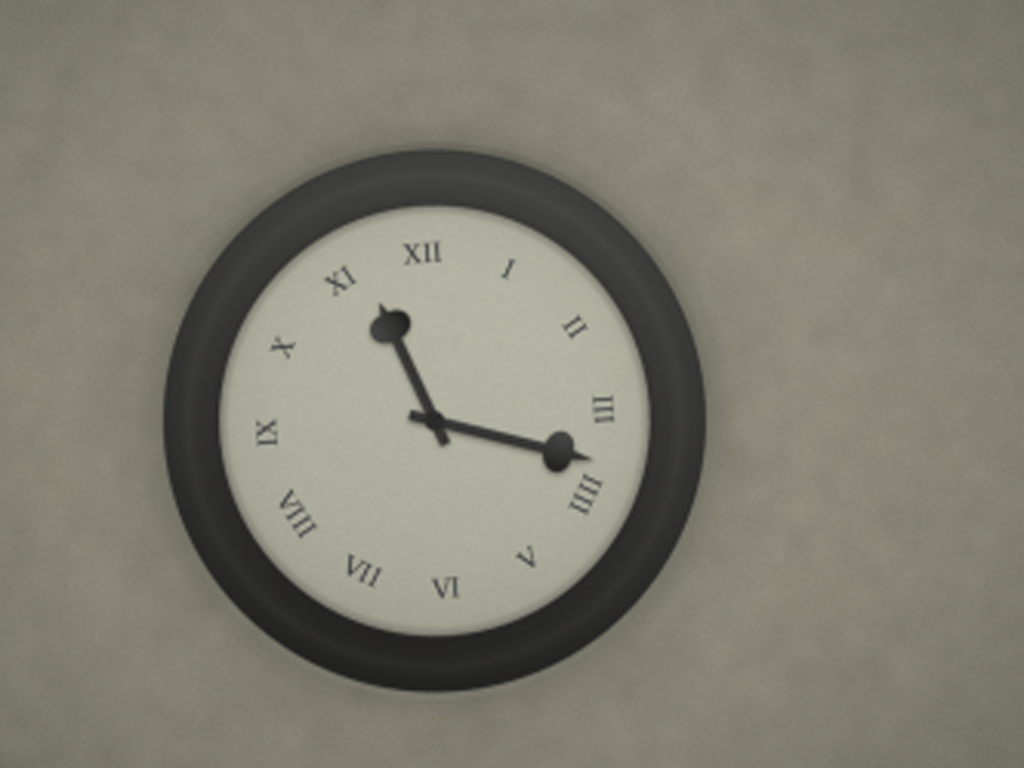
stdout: 11:18
